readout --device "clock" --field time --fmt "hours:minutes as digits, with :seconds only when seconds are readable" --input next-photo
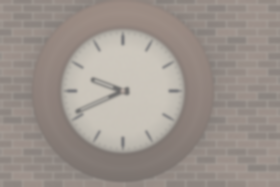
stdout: 9:41
